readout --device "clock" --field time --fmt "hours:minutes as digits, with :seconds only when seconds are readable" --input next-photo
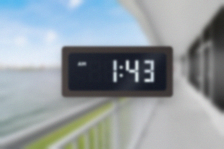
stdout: 1:43
